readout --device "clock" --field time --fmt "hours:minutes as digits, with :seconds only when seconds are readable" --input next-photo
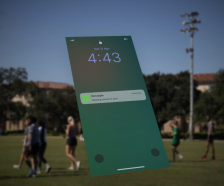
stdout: 4:43
